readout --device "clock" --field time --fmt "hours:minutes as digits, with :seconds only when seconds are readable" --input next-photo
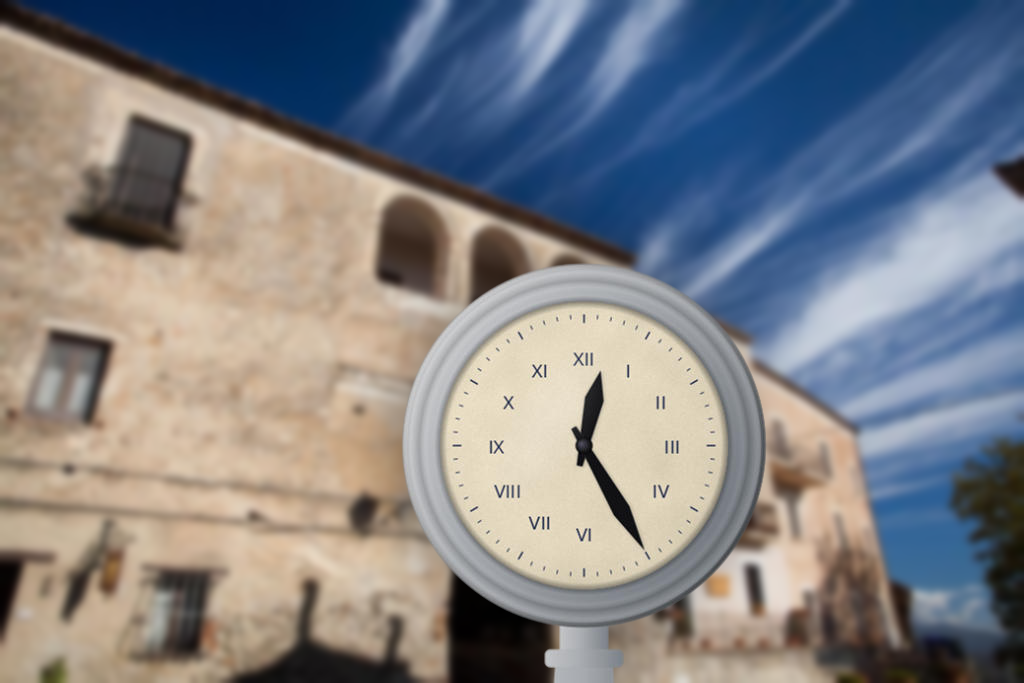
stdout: 12:25
